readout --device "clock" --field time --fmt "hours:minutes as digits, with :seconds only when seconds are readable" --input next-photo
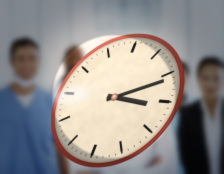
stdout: 3:11
